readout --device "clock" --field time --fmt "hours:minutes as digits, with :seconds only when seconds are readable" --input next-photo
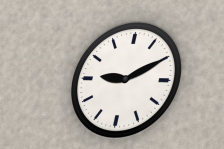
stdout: 9:10
